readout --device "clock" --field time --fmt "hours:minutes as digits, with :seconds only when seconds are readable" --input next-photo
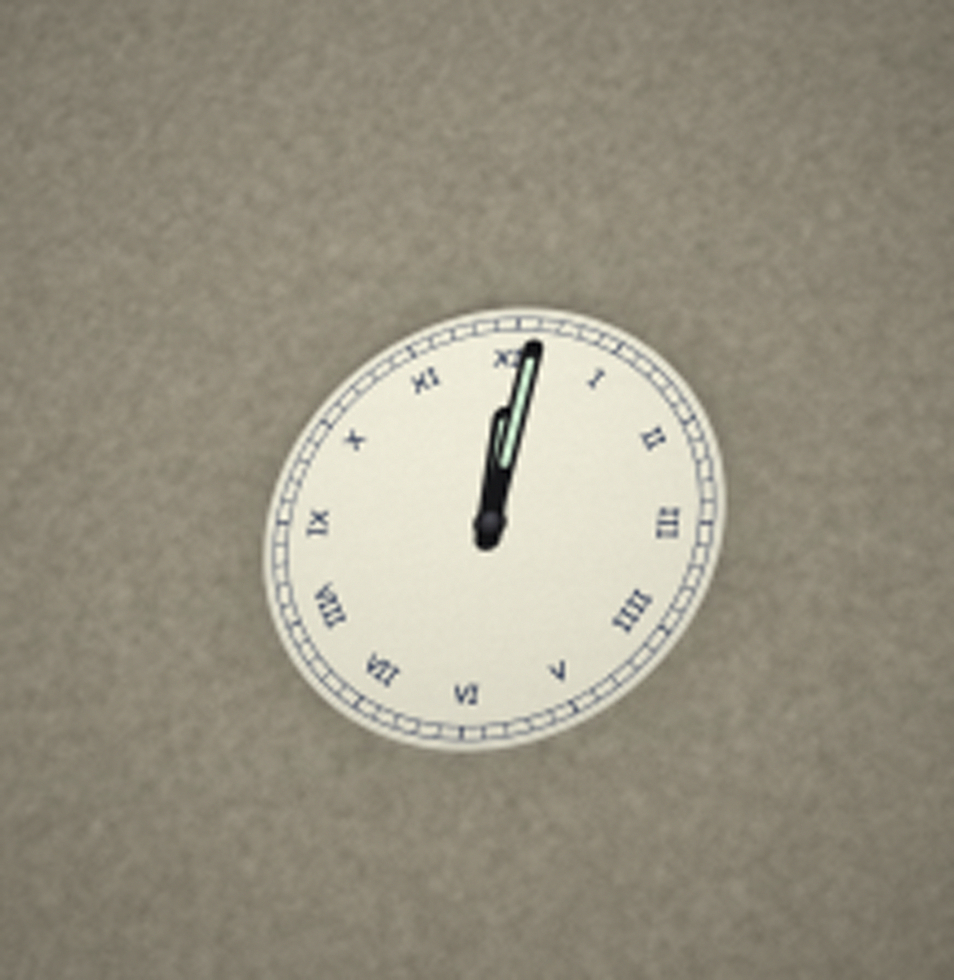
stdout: 12:01
